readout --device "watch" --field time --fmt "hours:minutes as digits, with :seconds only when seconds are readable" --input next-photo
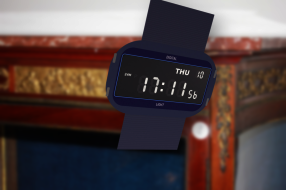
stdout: 17:11:56
